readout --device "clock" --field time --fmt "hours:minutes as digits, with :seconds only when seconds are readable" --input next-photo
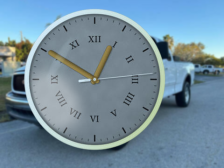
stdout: 12:50:14
